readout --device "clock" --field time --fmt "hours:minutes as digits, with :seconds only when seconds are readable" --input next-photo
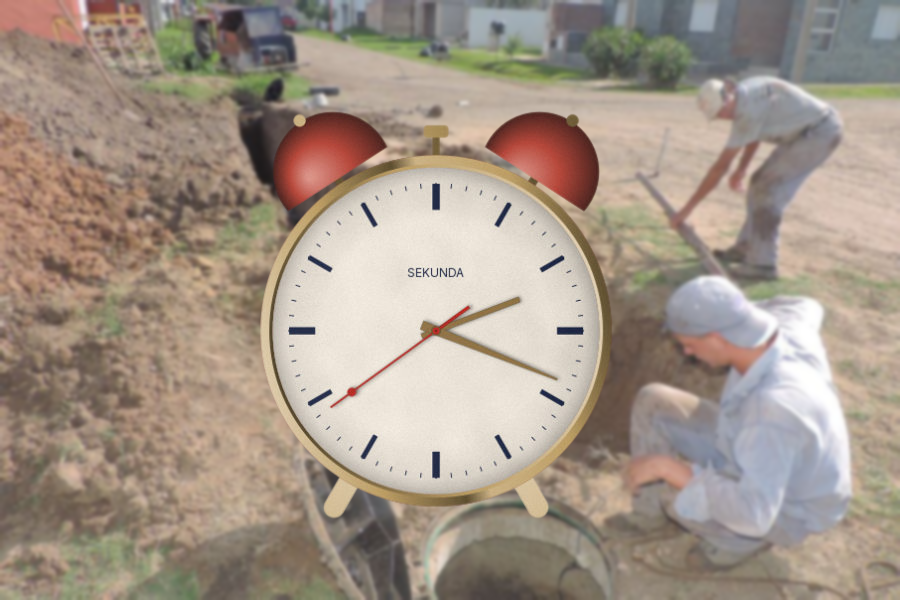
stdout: 2:18:39
